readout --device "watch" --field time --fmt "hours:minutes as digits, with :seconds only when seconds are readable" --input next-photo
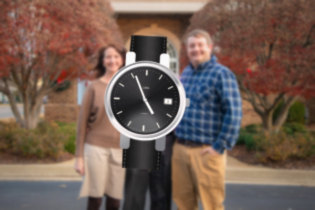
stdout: 4:56
